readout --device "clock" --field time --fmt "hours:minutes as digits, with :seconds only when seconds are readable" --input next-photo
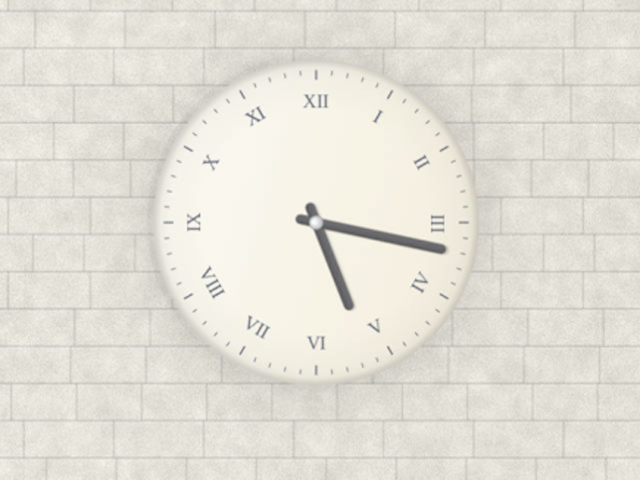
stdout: 5:17
